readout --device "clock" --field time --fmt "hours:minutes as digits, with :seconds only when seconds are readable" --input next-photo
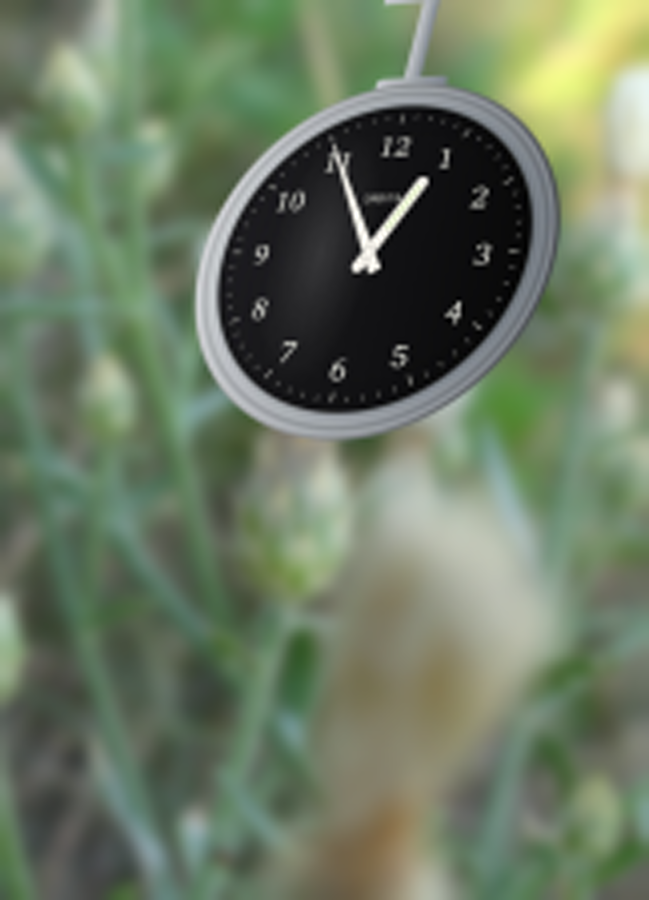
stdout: 12:55
